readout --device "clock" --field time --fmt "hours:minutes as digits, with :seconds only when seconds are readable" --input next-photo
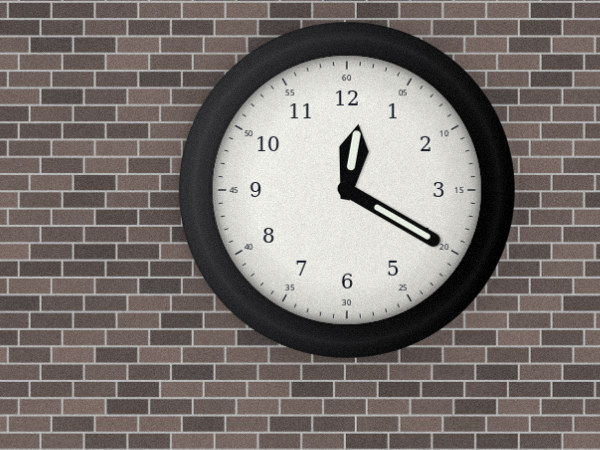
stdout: 12:20
